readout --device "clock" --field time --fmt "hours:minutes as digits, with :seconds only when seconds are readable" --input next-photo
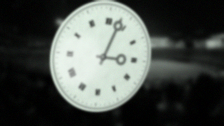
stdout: 3:03
